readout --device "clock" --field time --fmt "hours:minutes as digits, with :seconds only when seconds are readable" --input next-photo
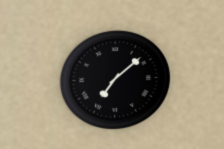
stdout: 7:08
